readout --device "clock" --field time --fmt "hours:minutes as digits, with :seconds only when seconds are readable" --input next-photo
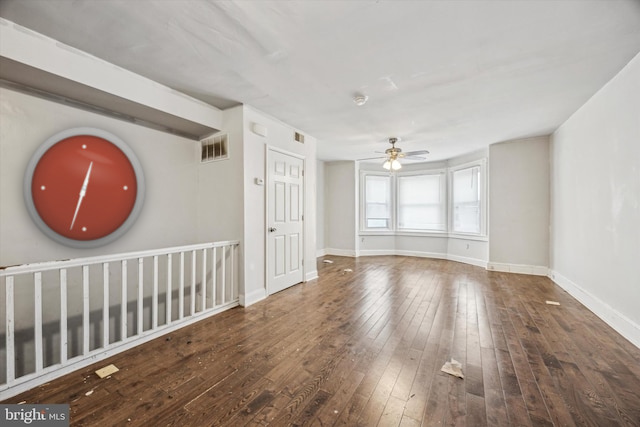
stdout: 12:33
